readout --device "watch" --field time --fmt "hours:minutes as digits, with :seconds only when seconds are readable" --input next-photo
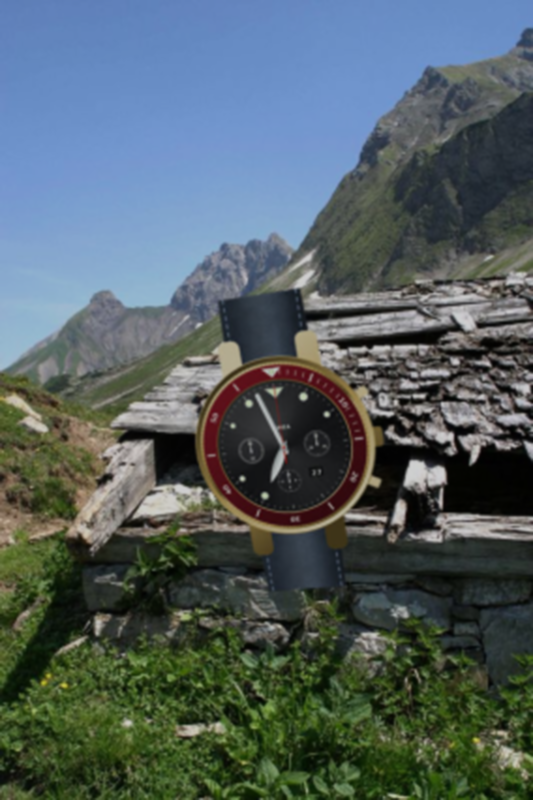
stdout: 6:57
